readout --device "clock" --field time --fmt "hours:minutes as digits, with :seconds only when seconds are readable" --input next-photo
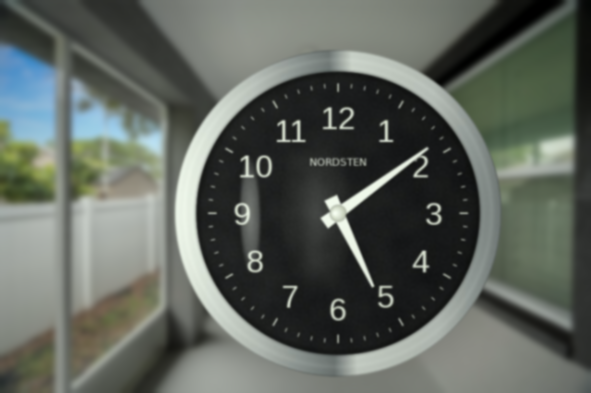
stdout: 5:09
